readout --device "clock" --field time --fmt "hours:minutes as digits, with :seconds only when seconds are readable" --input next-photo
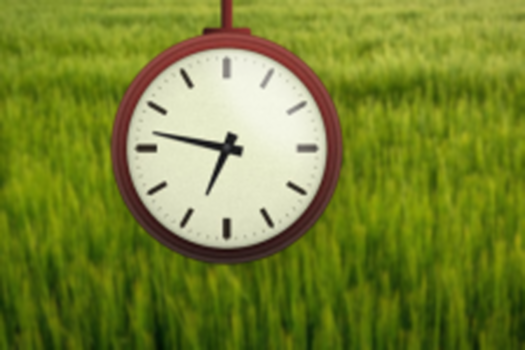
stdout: 6:47
